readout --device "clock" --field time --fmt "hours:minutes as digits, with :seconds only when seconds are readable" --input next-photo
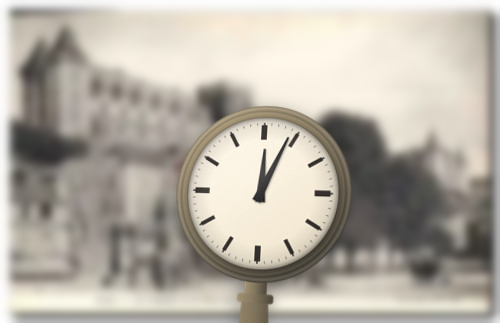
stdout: 12:04
